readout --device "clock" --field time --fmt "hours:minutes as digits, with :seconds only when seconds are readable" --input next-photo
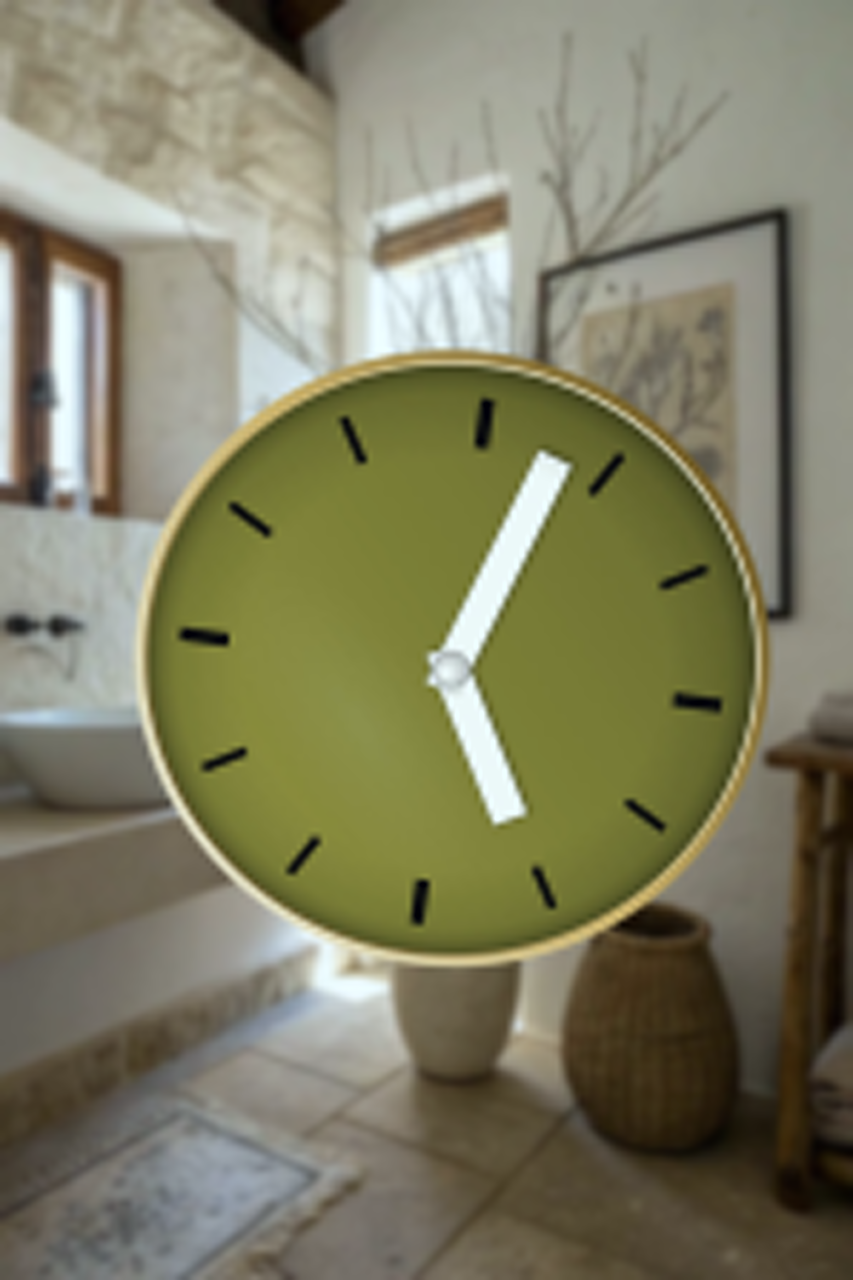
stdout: 5:03
